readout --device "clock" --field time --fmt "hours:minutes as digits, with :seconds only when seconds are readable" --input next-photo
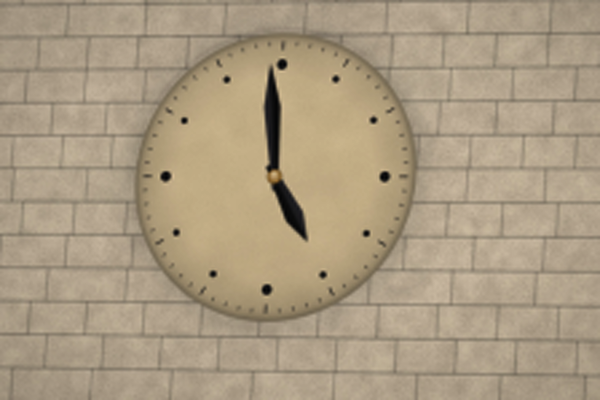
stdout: 4:59
